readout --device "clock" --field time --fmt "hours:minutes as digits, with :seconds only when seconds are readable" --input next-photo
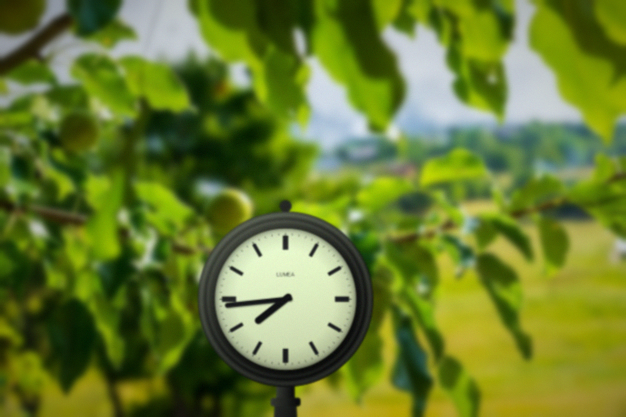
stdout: 7:44
